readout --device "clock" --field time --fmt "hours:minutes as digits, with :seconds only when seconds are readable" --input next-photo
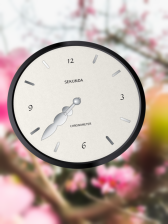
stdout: 7:38
